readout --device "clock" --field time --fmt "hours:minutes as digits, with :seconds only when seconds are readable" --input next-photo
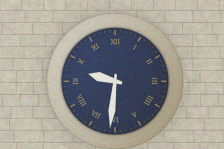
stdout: 9:31
